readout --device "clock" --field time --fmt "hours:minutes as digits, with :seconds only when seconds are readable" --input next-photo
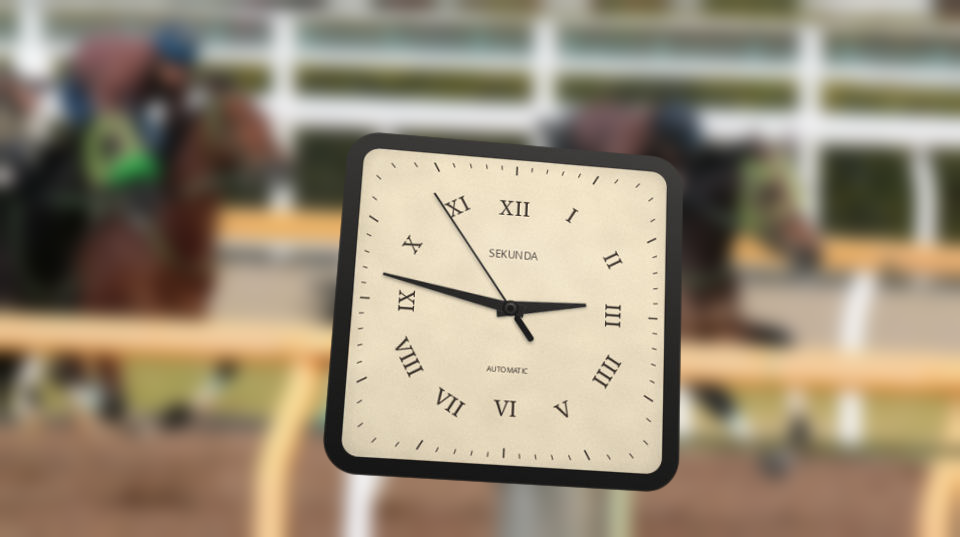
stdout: 2:46:54
